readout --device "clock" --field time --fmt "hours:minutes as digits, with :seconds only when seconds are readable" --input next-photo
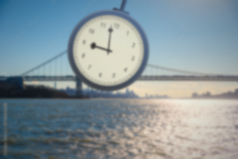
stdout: 8:58
